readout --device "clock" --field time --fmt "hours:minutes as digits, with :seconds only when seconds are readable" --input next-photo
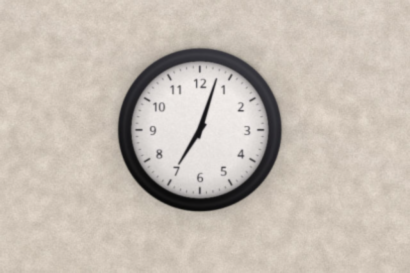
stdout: 7:03
